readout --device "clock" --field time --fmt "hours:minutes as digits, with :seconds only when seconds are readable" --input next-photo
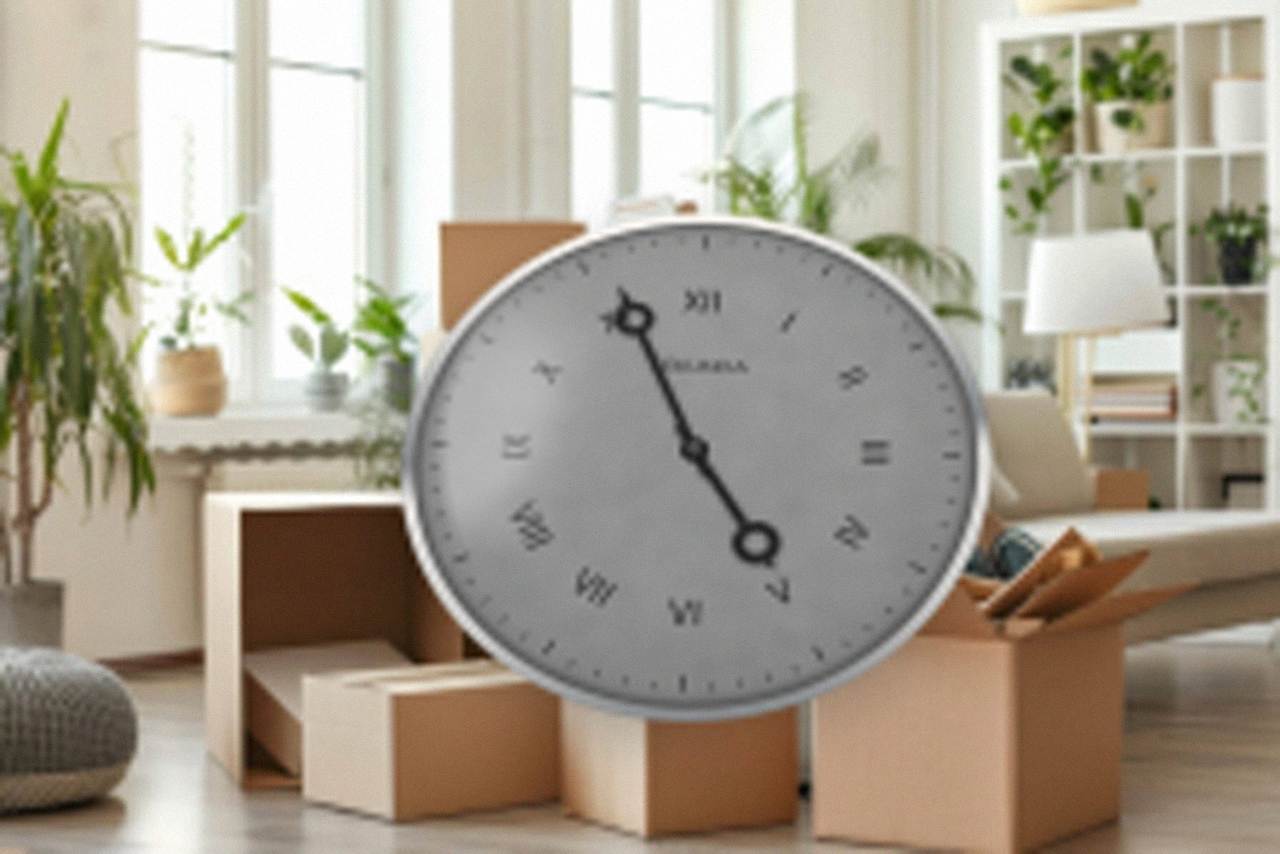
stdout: 4:56
